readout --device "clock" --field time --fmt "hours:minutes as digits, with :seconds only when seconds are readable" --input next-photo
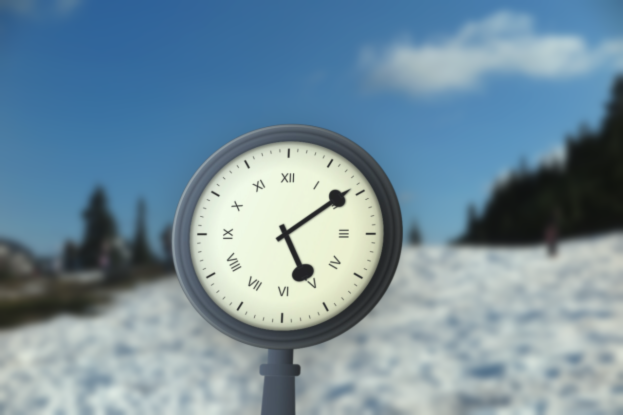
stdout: 5:09
